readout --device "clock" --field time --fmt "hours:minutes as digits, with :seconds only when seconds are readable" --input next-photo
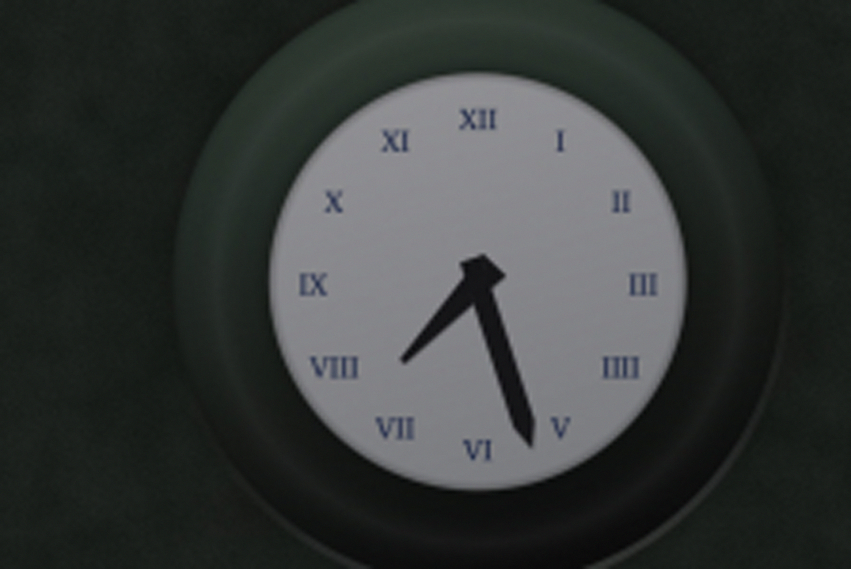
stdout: 7:27
